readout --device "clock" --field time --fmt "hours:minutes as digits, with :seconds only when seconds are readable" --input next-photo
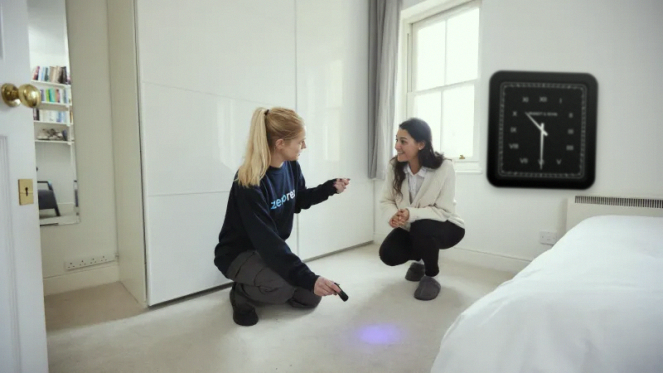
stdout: 10:30
